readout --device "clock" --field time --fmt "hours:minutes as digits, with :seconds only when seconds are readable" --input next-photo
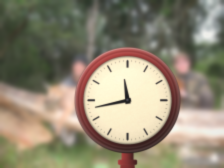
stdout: 11:43
